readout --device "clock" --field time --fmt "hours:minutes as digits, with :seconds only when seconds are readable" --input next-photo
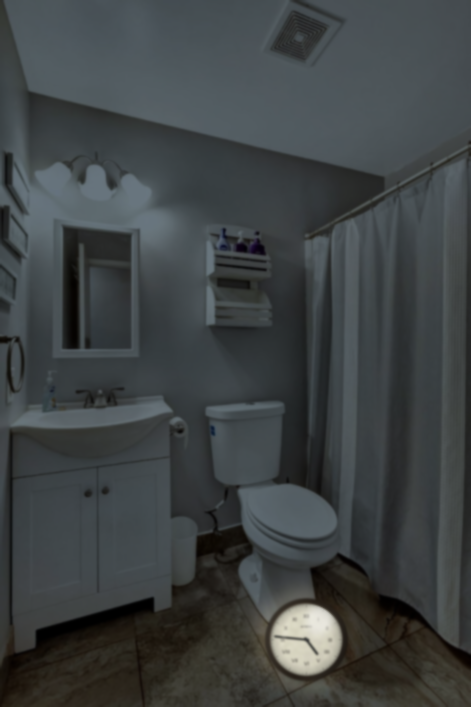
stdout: 4:46
